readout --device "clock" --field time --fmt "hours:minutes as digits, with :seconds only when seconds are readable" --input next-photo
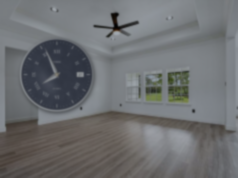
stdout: 7:56
